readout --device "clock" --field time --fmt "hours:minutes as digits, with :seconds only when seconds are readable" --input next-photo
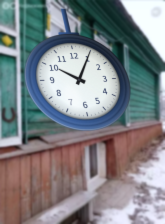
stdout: 10:05
